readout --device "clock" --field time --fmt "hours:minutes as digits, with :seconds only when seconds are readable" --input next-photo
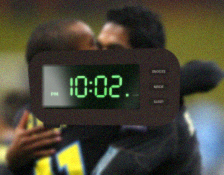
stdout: 10:02
